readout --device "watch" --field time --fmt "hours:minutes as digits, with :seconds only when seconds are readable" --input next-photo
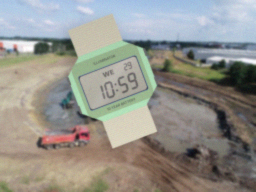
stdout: 10:59
